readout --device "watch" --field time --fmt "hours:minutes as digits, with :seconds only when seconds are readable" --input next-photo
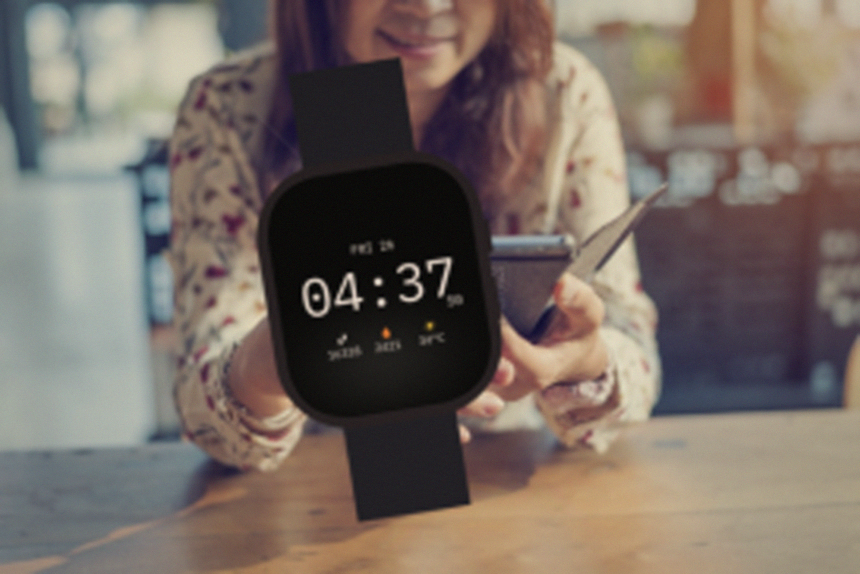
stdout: 4:37
